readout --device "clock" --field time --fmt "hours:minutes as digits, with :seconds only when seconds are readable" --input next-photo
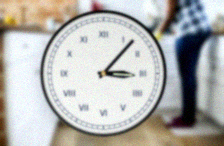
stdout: 3:07
